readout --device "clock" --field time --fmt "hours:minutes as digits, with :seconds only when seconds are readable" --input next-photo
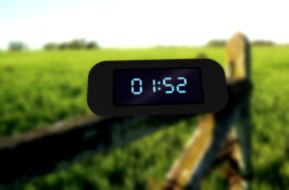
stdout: 1:52
